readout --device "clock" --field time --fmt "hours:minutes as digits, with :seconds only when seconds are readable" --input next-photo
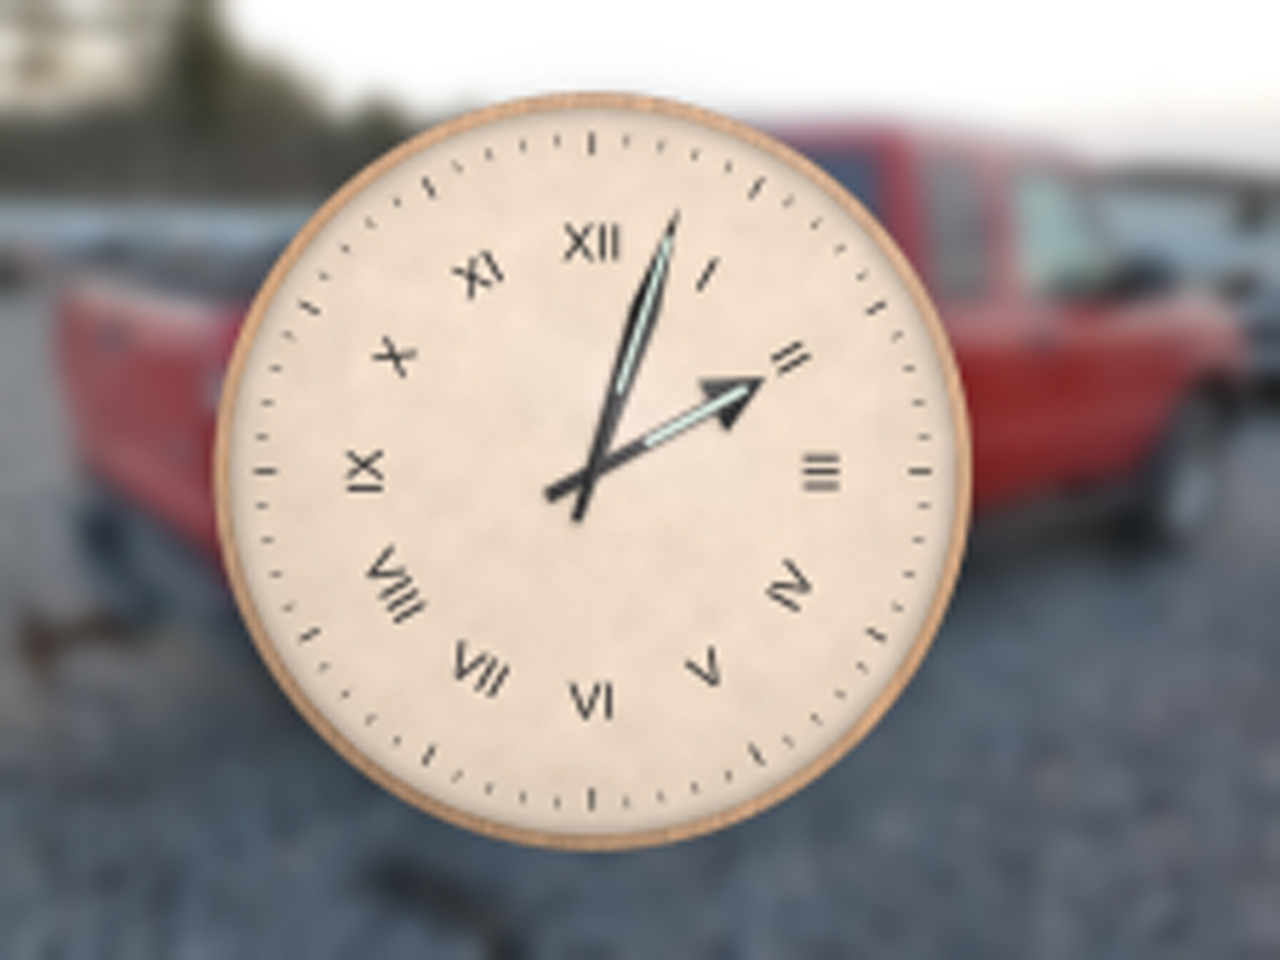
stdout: 2:03
